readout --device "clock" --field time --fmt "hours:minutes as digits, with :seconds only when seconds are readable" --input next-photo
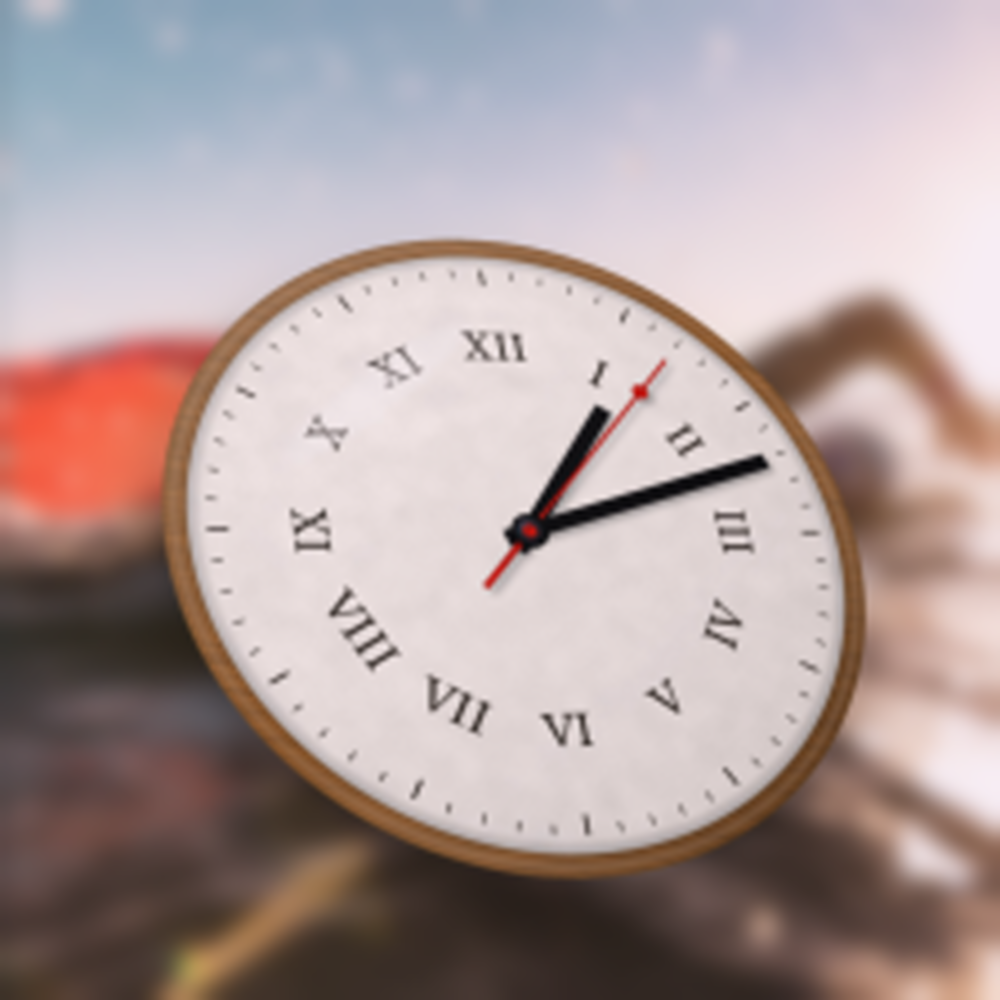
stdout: 1:12:07
